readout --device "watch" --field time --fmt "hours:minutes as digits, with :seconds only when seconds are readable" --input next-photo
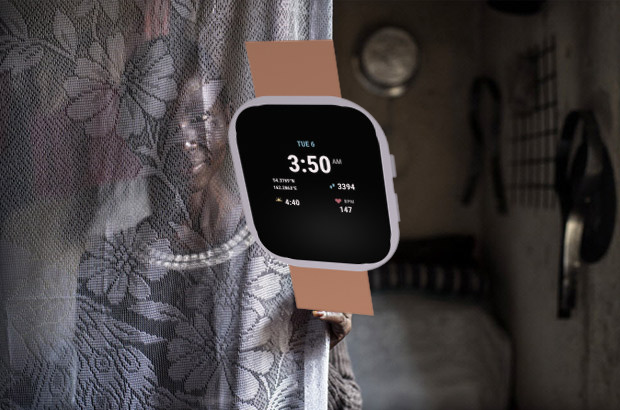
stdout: 3:50
